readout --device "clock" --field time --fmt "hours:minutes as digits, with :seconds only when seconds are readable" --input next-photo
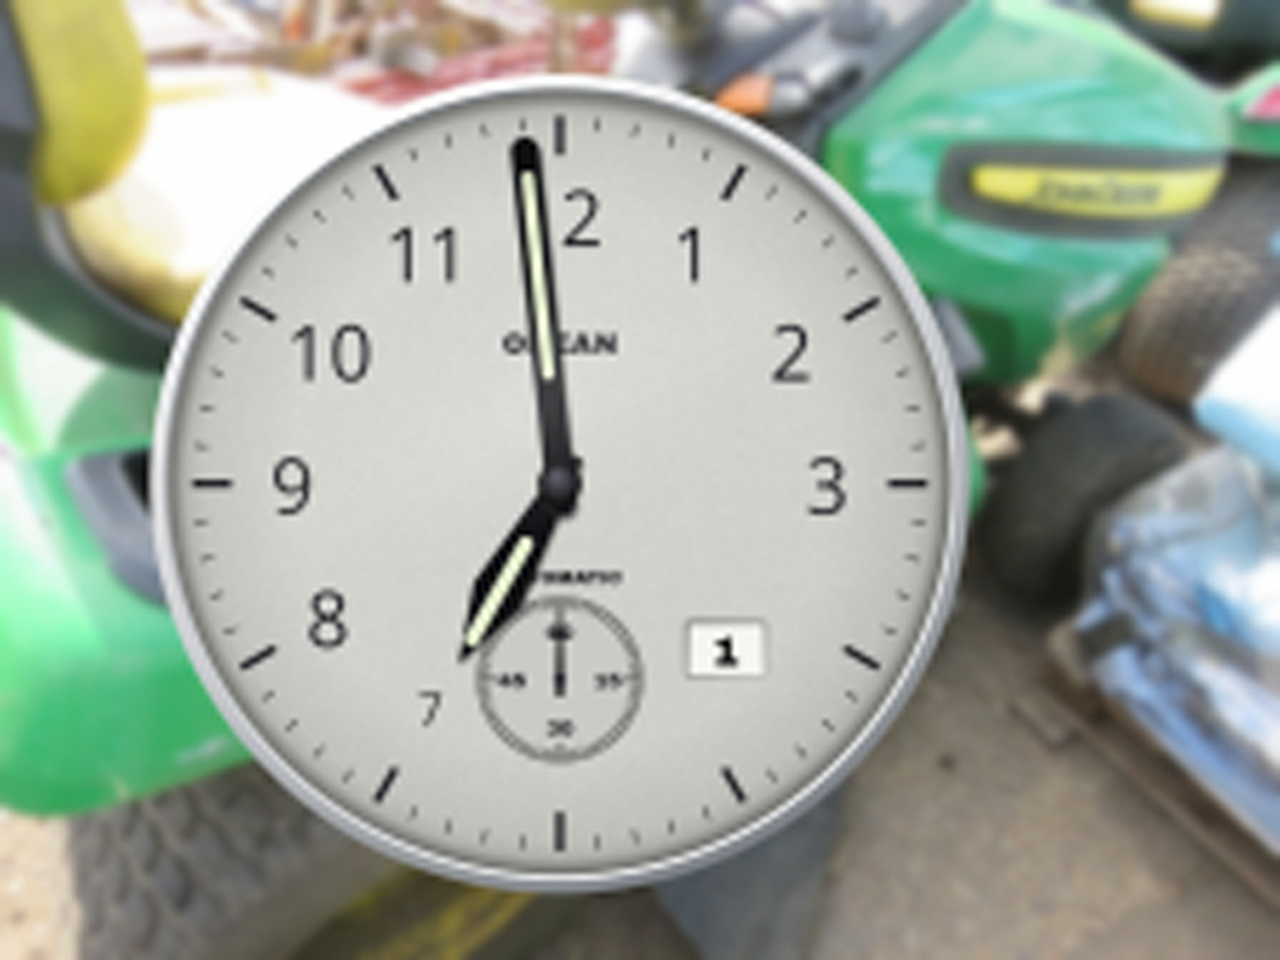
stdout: 6:59
